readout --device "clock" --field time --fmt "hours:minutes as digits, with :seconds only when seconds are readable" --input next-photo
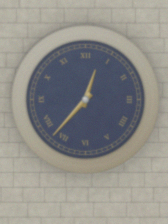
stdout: 12:37
